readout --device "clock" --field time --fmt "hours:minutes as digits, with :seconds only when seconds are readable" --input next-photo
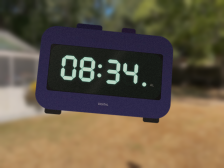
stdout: 8:34
